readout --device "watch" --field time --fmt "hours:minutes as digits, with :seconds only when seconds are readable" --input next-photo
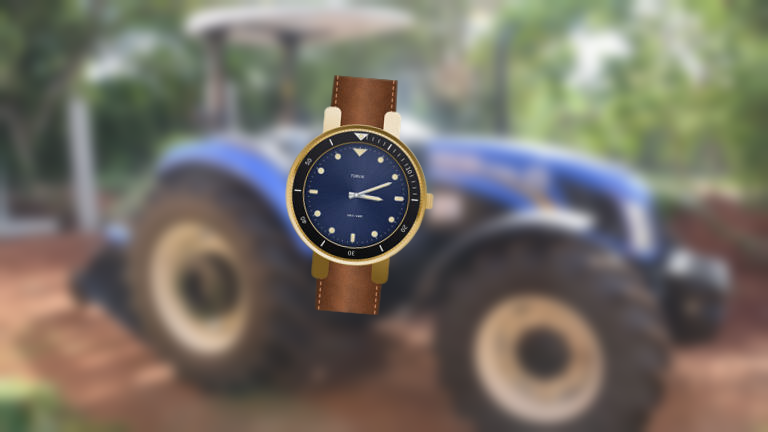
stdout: 3:11
